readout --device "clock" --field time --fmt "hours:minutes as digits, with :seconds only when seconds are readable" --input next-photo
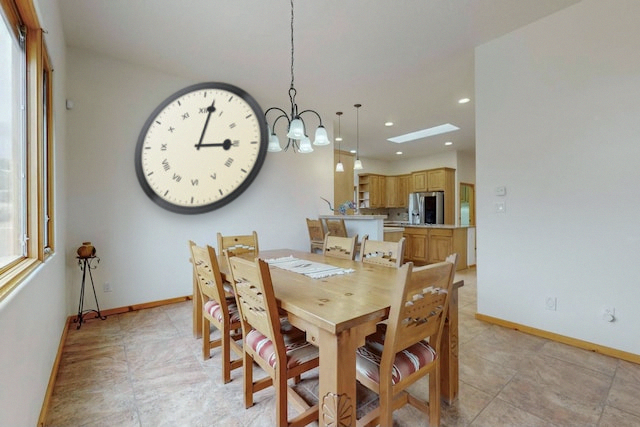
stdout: 3:02
